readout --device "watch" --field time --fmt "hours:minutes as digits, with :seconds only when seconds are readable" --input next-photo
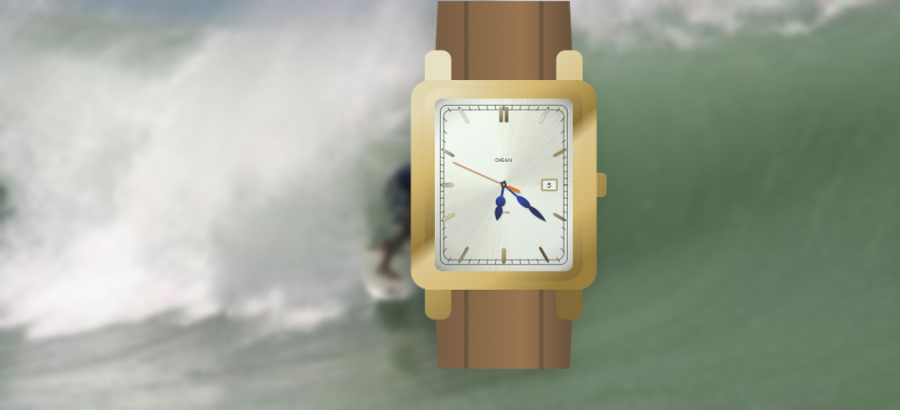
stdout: 6:21:49
